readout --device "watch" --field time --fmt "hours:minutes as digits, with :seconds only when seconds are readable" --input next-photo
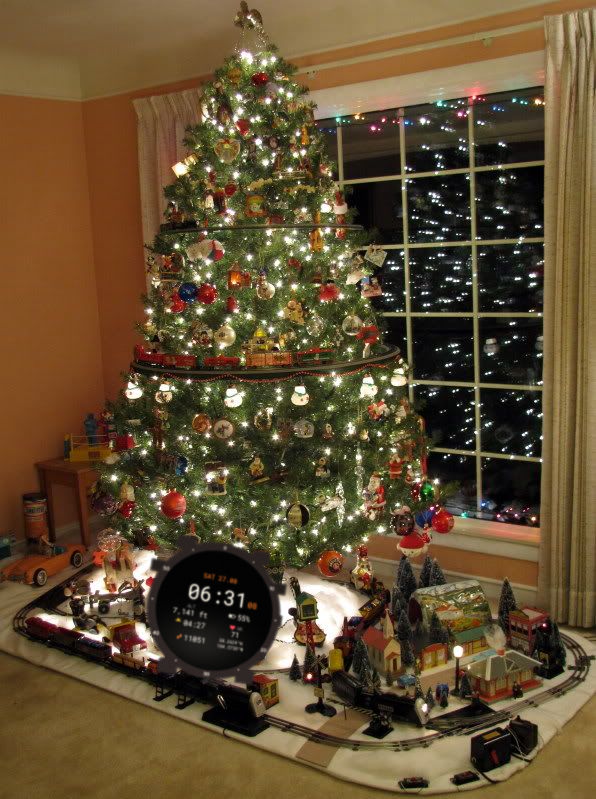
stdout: 6:31
